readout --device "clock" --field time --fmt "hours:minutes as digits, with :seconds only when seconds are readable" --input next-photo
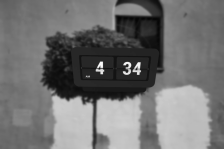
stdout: 4:34
